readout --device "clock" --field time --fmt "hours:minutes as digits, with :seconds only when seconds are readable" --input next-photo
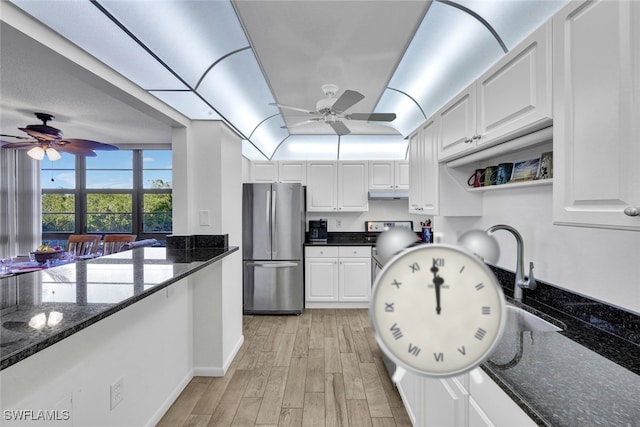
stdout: 11:59
